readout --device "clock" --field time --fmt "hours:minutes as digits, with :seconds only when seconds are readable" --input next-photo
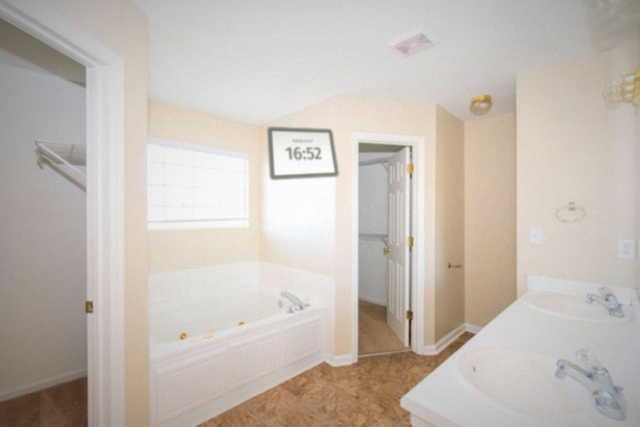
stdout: 16:52
